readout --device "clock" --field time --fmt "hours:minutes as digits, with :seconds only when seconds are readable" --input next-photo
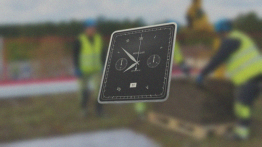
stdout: 7:52
